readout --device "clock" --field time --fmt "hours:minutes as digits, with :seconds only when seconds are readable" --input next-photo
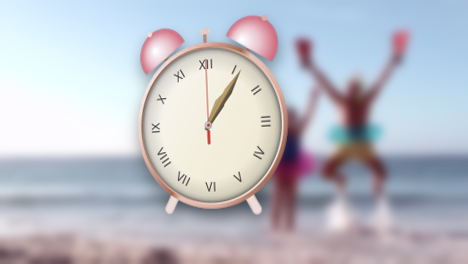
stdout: 1:06:00
